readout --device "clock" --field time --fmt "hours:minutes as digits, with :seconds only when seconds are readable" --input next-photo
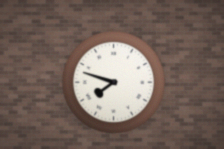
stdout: 7:48
